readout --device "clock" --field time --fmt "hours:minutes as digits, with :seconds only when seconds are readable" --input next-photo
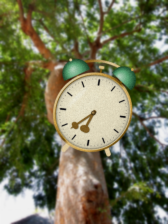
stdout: 6:38
